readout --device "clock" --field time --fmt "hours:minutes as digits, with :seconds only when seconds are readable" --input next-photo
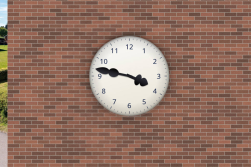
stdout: 3:47
